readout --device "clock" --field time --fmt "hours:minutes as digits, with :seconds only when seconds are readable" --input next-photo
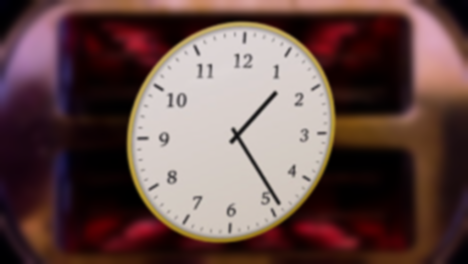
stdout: 1:24
